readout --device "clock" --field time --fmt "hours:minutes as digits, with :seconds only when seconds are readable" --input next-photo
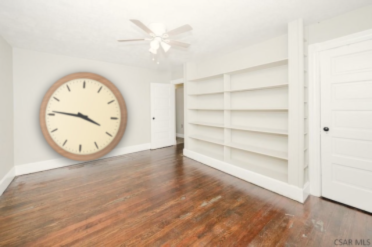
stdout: 3:46
